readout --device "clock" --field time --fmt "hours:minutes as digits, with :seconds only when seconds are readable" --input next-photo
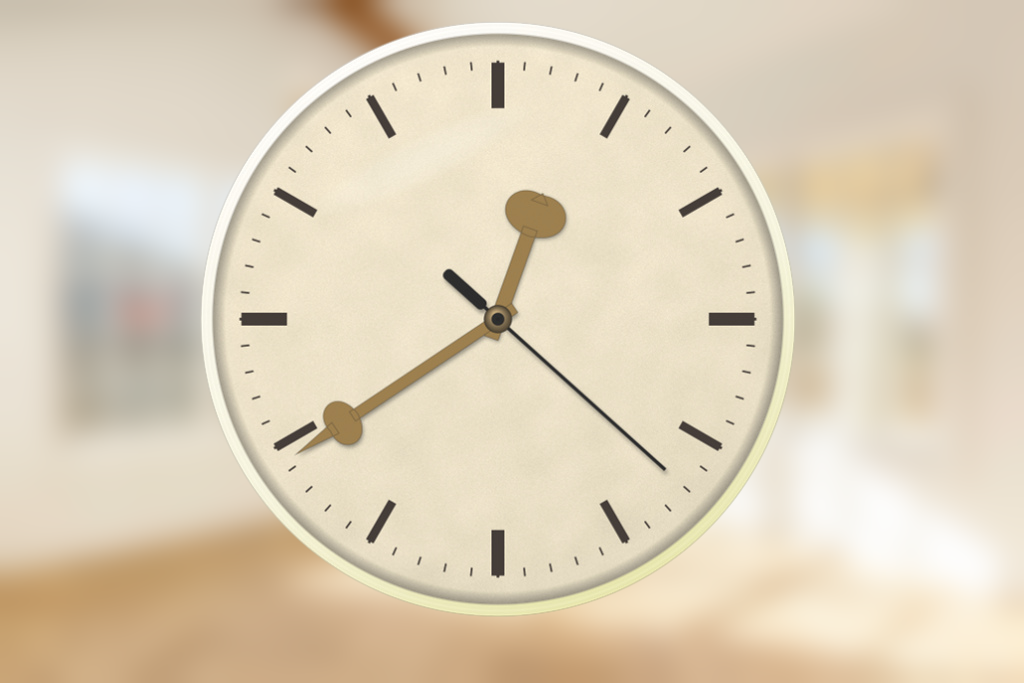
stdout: 12:39:22
